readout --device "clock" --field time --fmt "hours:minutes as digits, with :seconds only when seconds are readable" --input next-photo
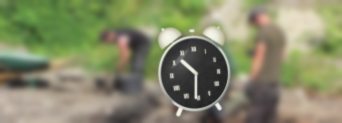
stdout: 10:31
